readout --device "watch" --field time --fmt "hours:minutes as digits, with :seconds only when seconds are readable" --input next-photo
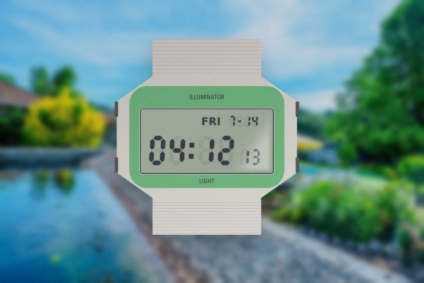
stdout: 4:12:13
